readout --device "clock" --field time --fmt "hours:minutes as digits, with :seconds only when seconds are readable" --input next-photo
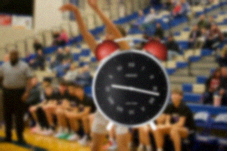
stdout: 9:17
